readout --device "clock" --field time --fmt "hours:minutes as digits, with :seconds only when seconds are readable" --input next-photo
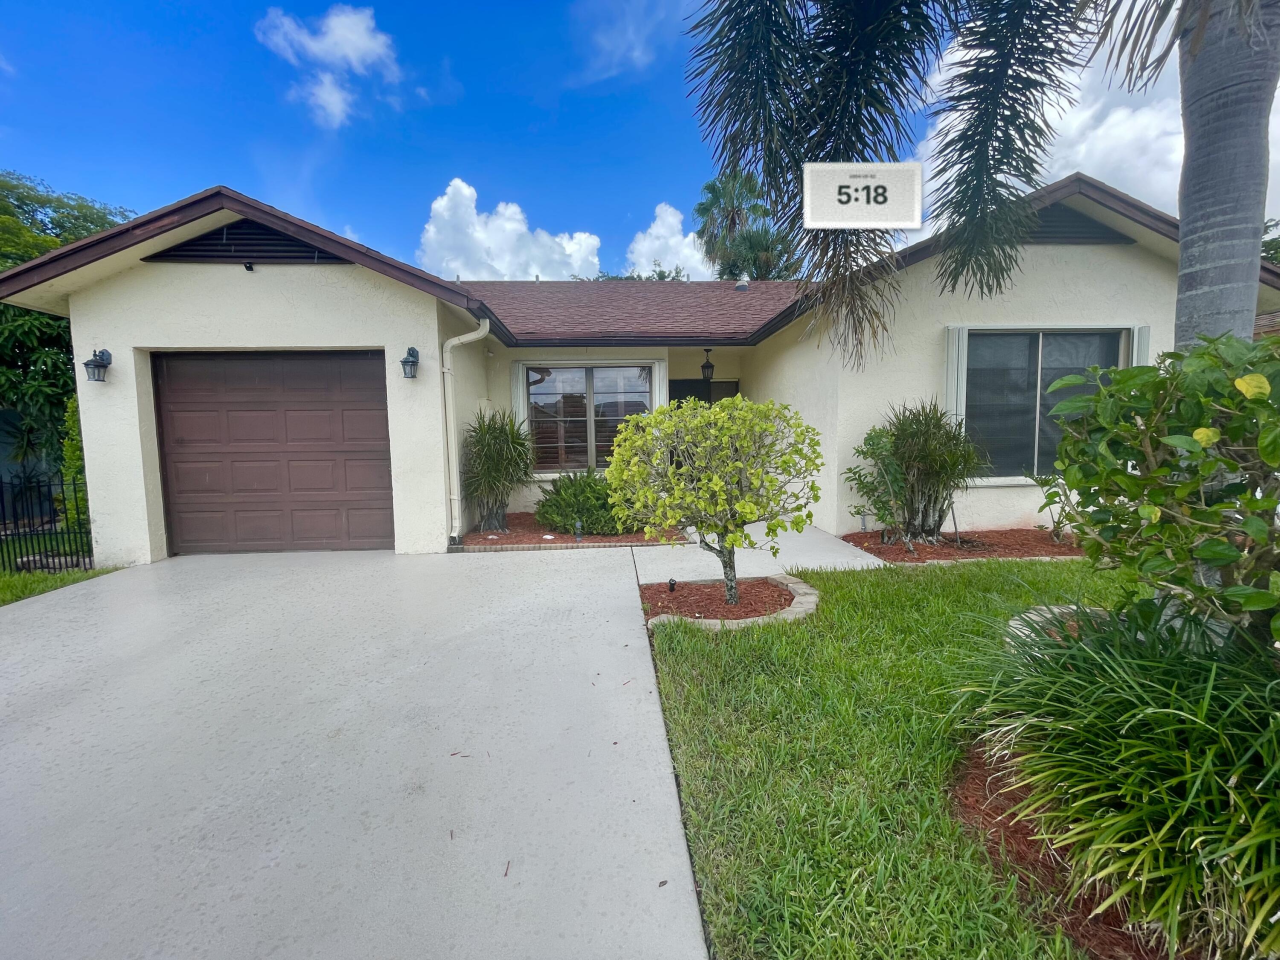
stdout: 5:18
